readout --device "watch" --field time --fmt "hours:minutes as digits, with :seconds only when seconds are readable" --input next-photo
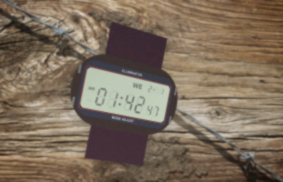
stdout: 1:42:47
